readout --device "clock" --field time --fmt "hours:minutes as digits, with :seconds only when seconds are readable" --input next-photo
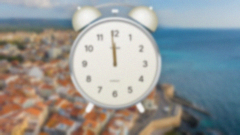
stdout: 11:59
